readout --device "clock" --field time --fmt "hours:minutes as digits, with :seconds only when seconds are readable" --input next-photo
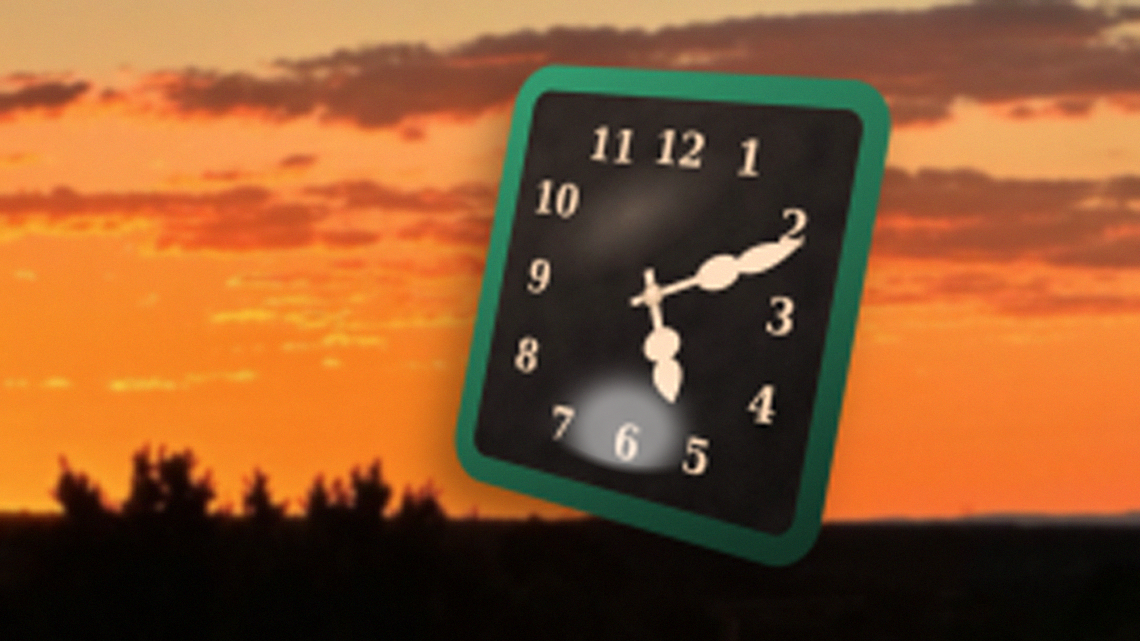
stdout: 5:11
